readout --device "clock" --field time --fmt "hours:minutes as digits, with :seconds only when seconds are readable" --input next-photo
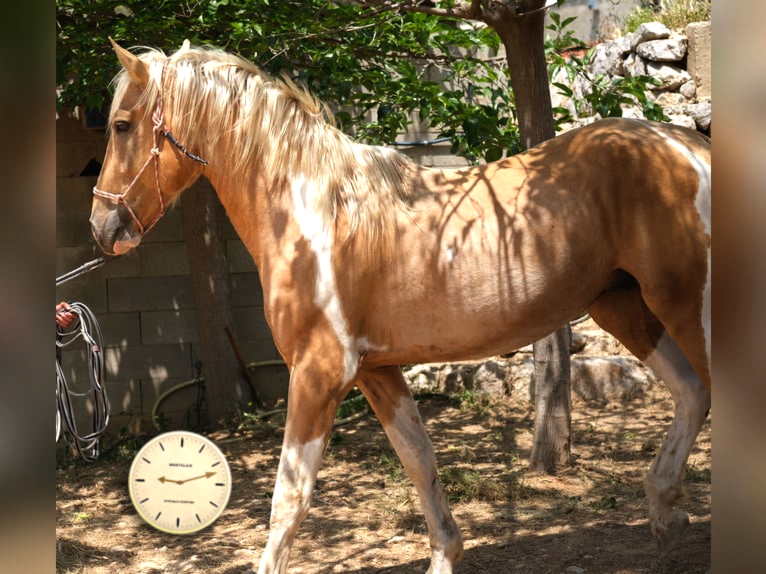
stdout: 9:12
